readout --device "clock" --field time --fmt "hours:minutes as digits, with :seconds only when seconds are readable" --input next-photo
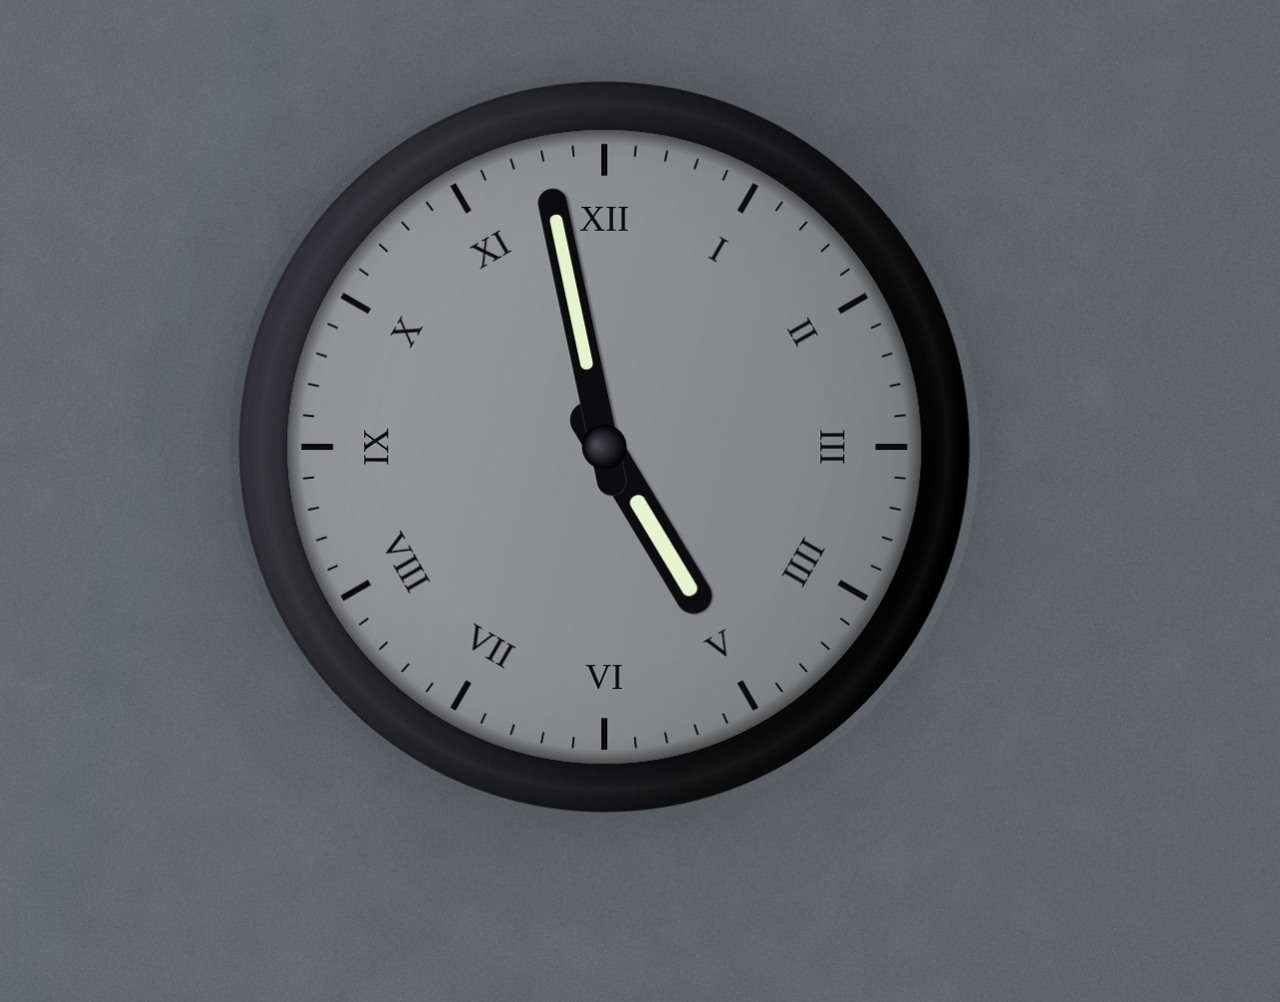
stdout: 4:58
